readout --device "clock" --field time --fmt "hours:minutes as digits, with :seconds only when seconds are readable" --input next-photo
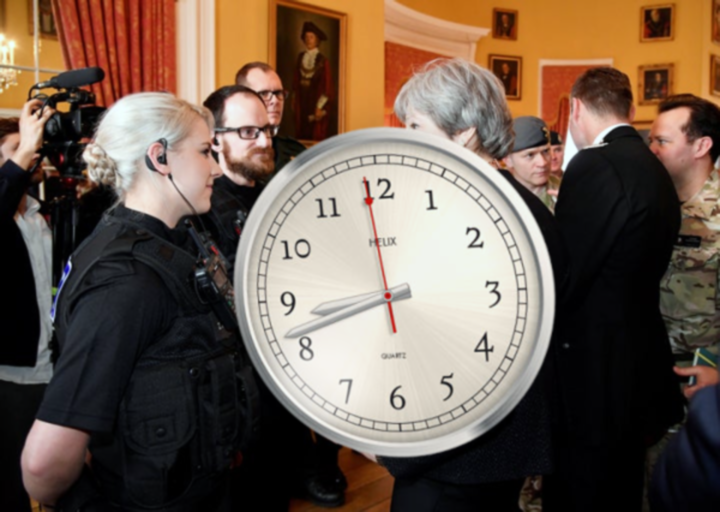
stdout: 8:41:59
